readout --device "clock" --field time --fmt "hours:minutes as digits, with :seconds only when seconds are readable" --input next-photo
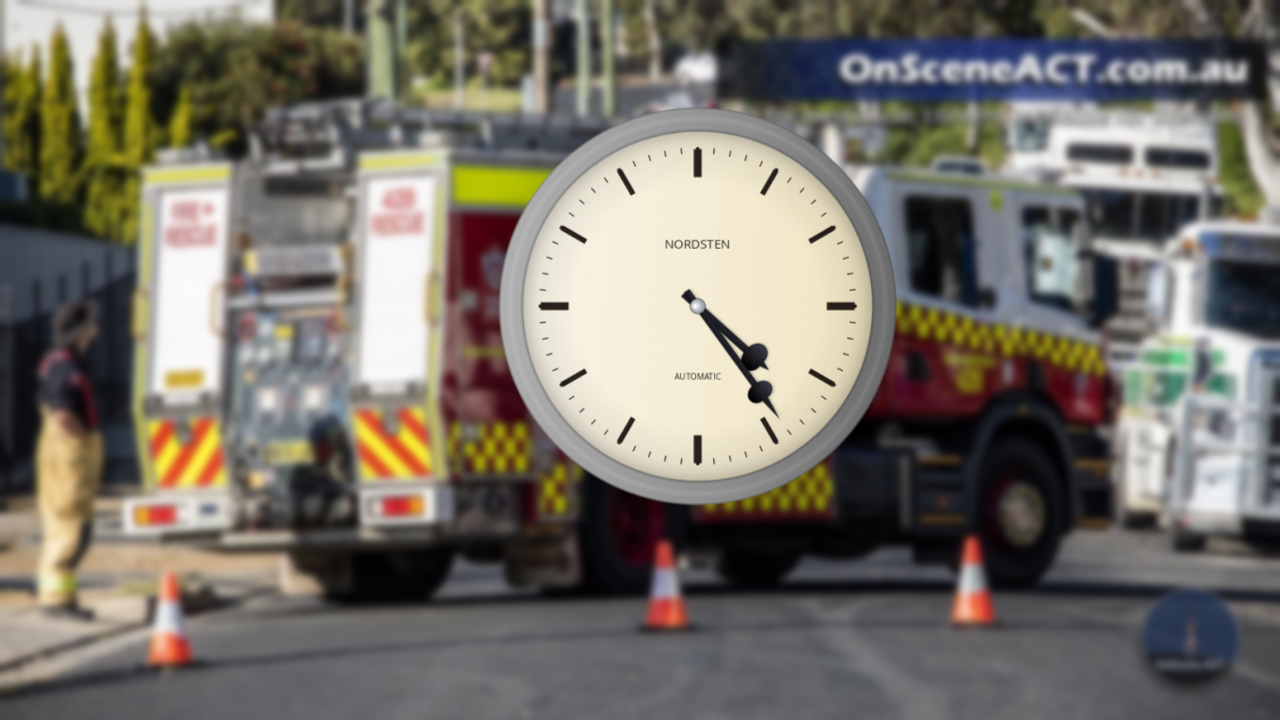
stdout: 4:24
